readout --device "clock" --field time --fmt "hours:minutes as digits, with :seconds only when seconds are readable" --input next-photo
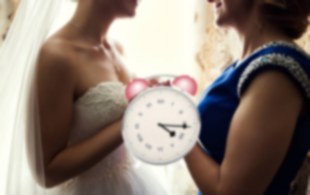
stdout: 4:16
